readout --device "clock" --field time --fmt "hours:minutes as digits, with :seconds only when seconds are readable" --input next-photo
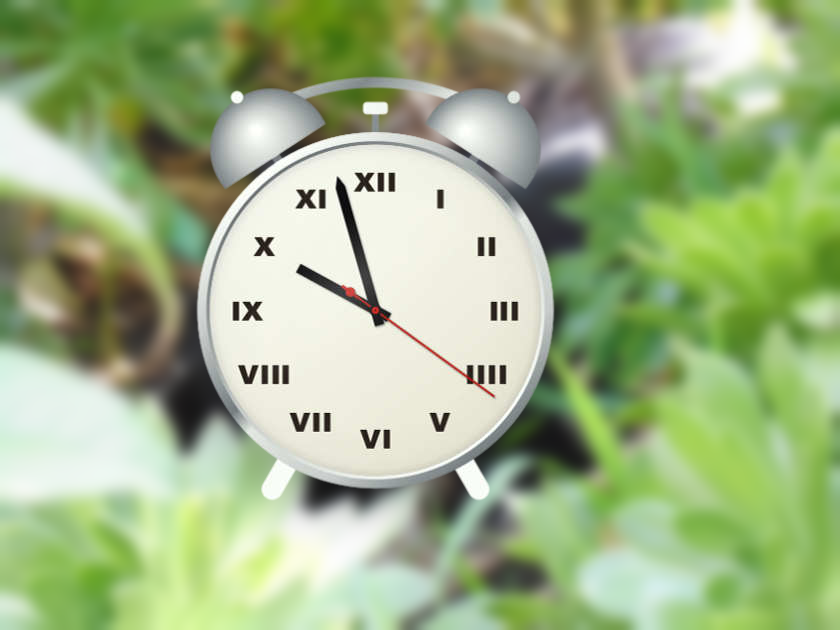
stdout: 9:57:21
